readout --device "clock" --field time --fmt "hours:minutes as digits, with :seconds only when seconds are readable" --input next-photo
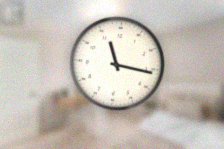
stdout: 11:16
